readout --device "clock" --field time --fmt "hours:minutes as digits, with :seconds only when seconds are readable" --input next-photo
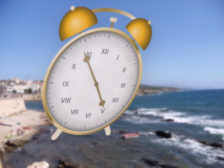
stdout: 4:54
